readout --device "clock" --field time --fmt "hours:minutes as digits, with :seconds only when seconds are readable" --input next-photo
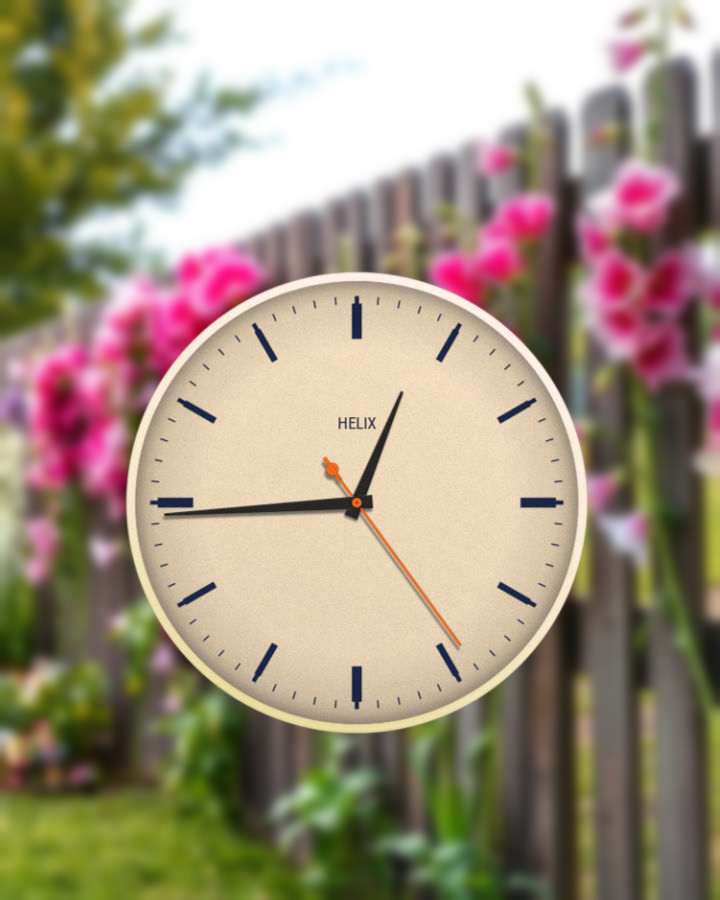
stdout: 12:44:24
